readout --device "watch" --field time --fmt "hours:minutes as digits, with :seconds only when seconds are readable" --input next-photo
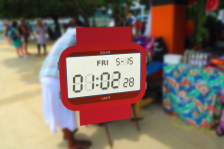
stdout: 1:02:28
